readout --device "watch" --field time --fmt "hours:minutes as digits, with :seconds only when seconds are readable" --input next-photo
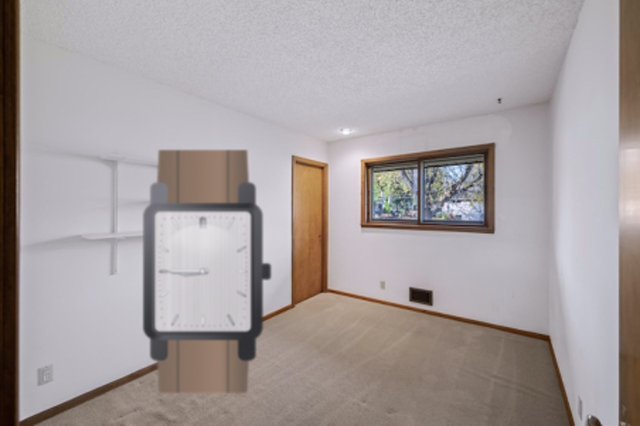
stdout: 8:45
